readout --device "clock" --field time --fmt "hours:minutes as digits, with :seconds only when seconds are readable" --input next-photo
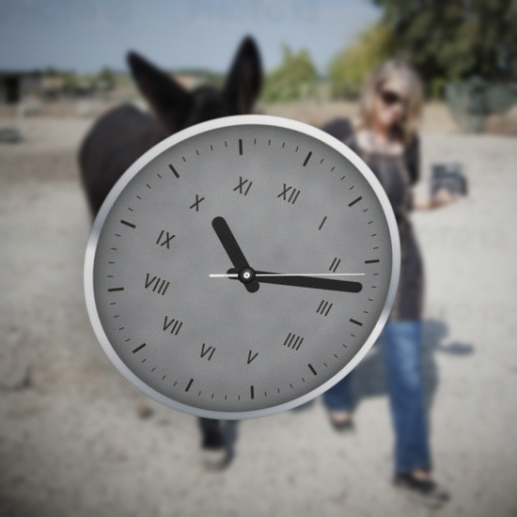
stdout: 10:12:11
